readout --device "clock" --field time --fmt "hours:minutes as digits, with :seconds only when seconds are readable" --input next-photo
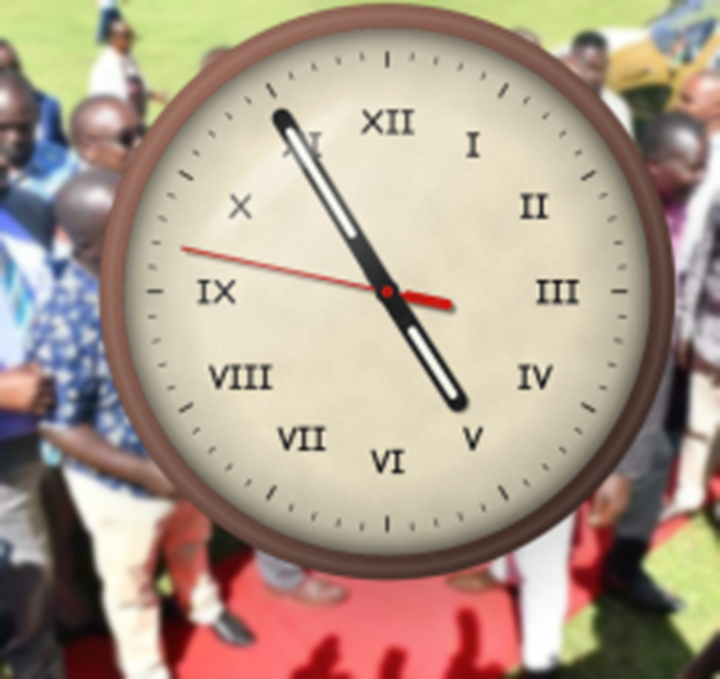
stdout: 4:54:47
